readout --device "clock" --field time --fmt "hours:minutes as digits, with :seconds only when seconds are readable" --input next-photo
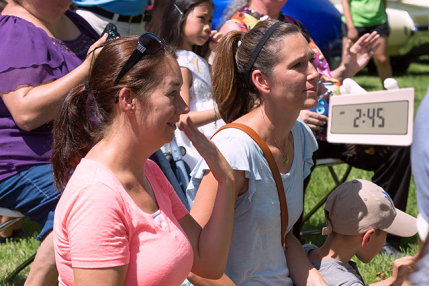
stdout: 2:45
